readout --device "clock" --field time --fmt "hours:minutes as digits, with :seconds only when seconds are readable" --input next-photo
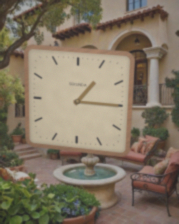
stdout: 1:15
